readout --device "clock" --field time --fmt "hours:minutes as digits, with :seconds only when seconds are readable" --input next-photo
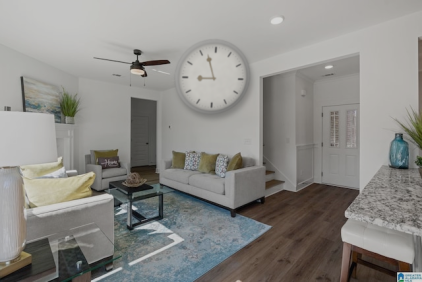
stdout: 8:57
